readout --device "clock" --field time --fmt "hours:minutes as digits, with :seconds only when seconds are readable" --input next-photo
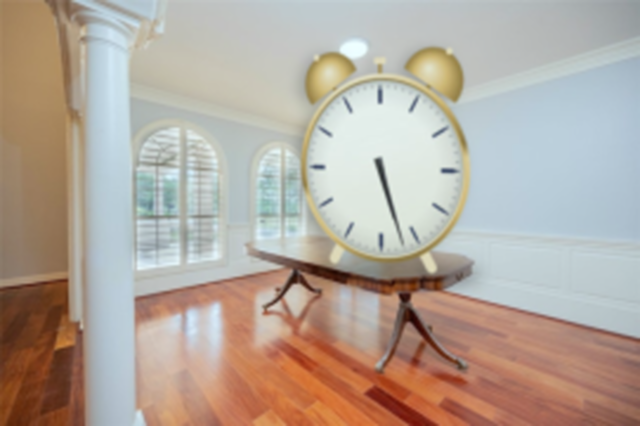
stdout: 5:27
